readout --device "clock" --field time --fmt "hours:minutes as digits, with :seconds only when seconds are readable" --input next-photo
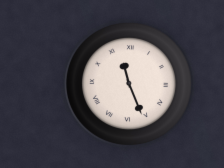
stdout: 11:26
